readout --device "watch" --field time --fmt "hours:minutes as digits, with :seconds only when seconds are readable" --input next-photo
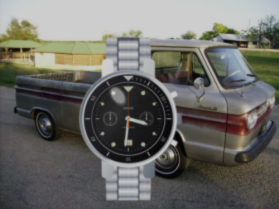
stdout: 3:31
